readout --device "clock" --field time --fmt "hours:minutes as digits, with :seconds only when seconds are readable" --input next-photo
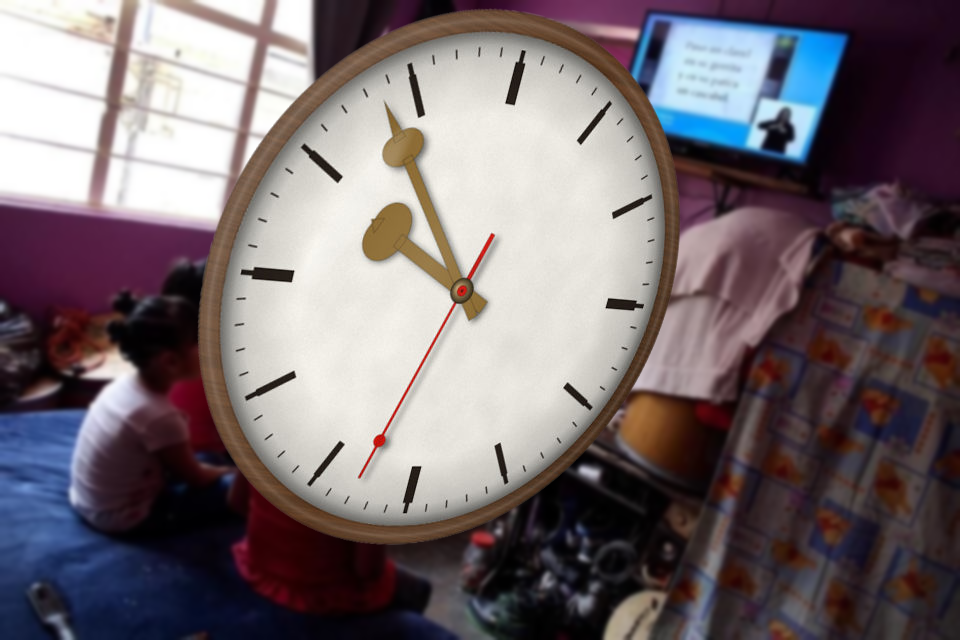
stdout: 9:53:33
